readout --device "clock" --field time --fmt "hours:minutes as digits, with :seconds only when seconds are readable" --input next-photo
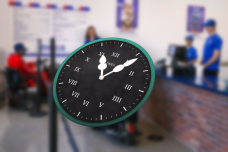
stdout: 11:06
